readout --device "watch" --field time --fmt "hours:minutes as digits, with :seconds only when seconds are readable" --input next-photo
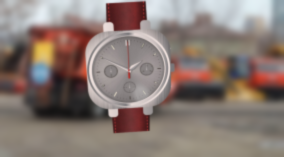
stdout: 1:50
